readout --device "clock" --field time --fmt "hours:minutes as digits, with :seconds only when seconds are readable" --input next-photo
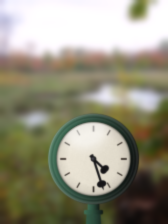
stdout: 4:27
